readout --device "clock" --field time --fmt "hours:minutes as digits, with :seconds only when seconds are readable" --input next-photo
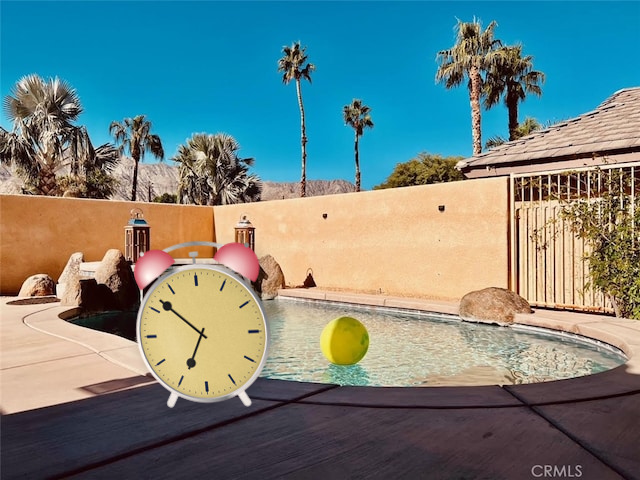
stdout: 6:52
